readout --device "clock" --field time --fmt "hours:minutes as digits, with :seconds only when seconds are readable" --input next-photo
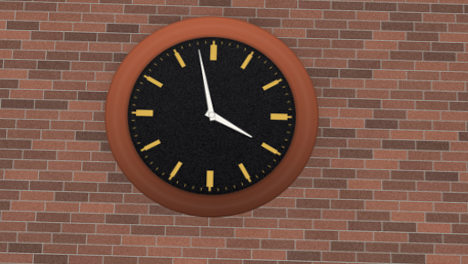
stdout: 3:58
